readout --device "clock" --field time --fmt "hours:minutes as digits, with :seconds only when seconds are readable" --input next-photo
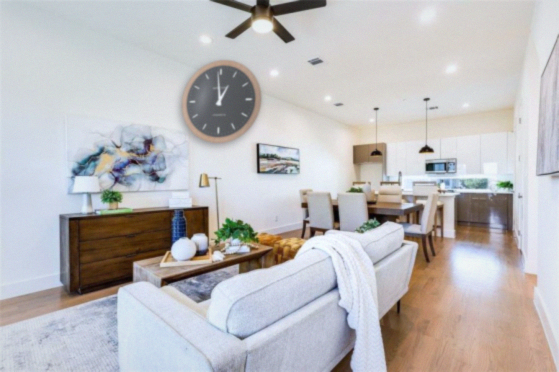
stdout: 12:59
